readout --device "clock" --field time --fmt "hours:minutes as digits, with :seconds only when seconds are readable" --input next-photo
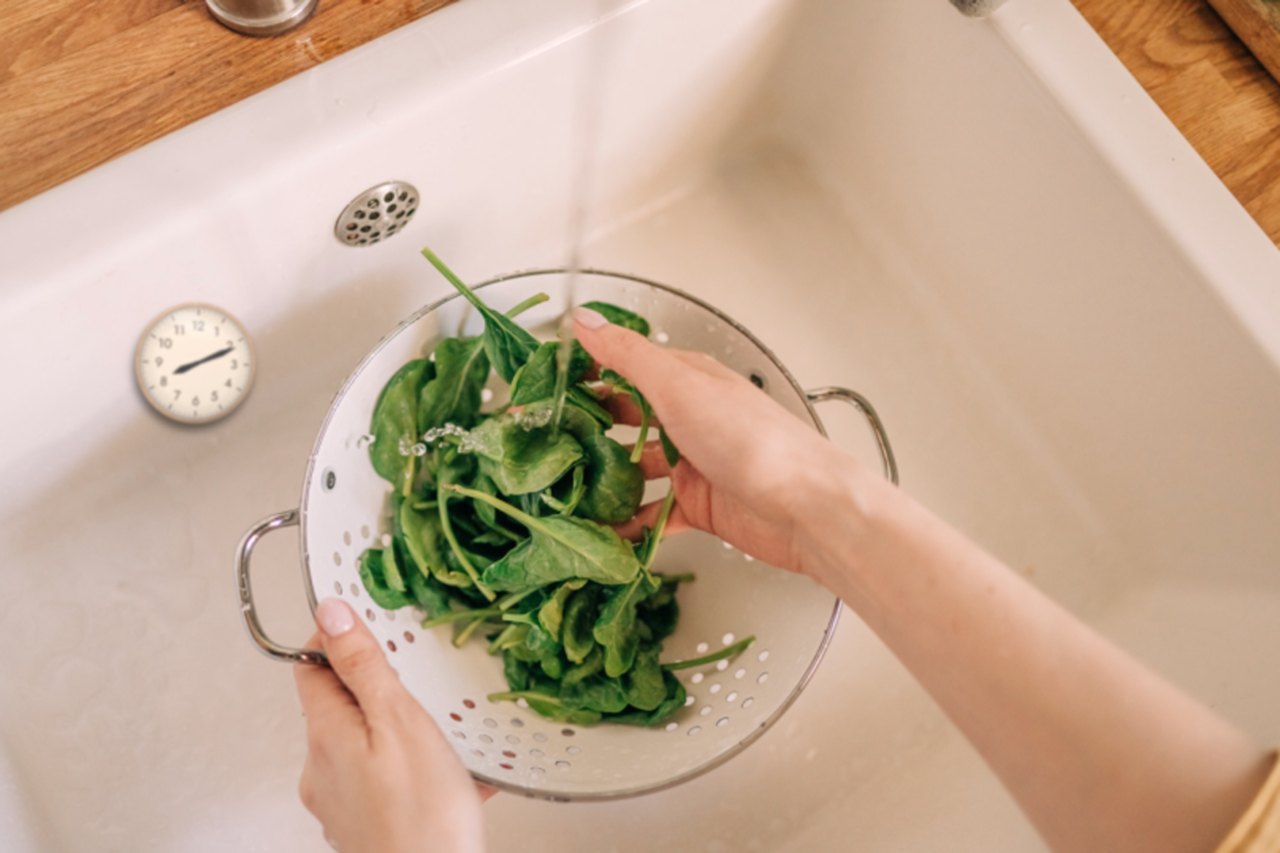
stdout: 8:11
